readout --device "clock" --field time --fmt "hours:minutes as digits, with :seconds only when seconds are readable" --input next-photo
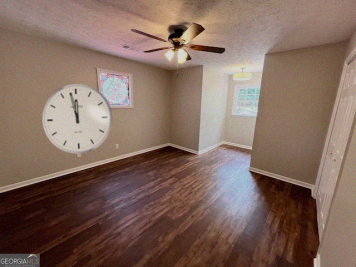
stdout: 11:58
